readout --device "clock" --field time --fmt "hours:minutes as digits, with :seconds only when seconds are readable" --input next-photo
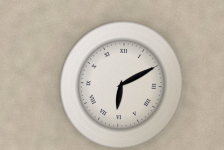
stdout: 6:10
